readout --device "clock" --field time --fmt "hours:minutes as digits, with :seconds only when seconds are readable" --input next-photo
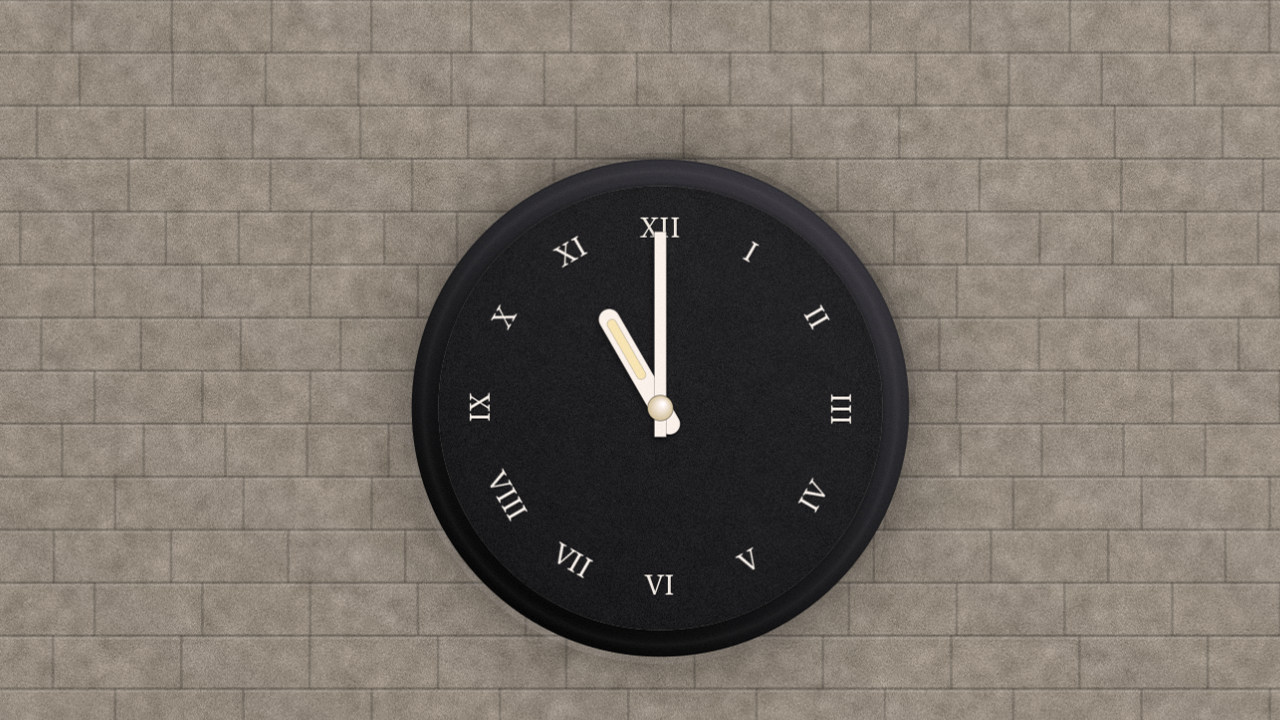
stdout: 11:00
